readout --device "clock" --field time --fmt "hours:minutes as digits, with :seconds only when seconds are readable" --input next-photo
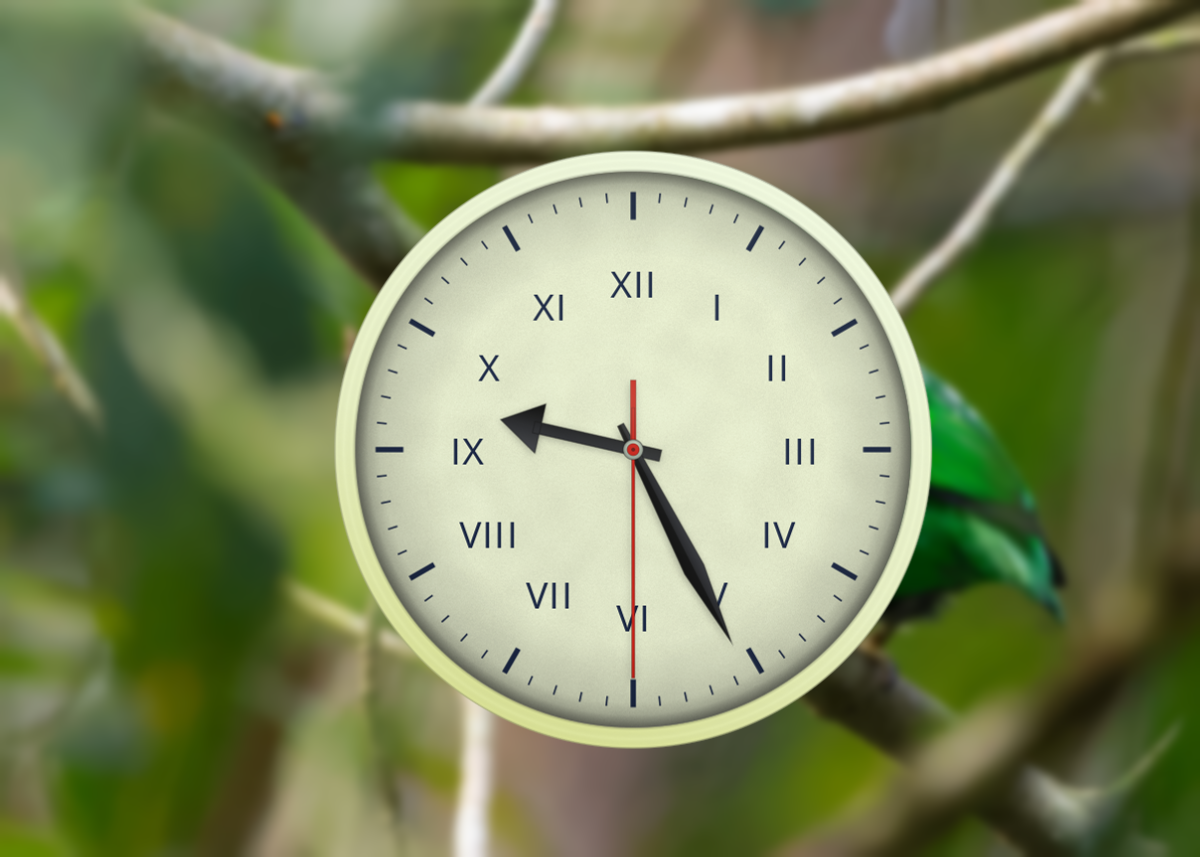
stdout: 9:25:30
